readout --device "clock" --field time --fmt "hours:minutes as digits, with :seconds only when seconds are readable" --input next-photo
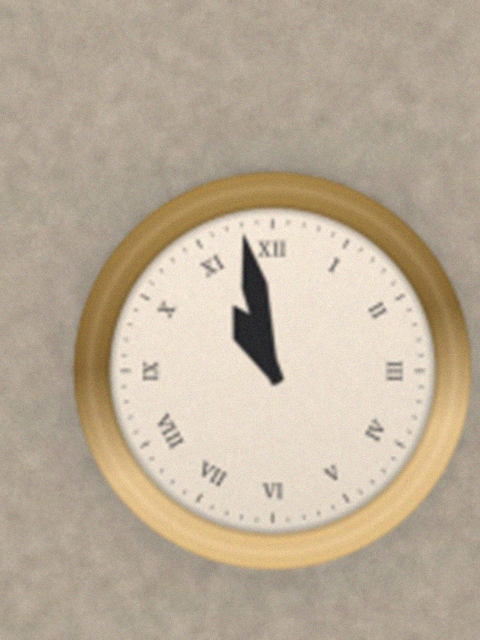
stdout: 10:58
